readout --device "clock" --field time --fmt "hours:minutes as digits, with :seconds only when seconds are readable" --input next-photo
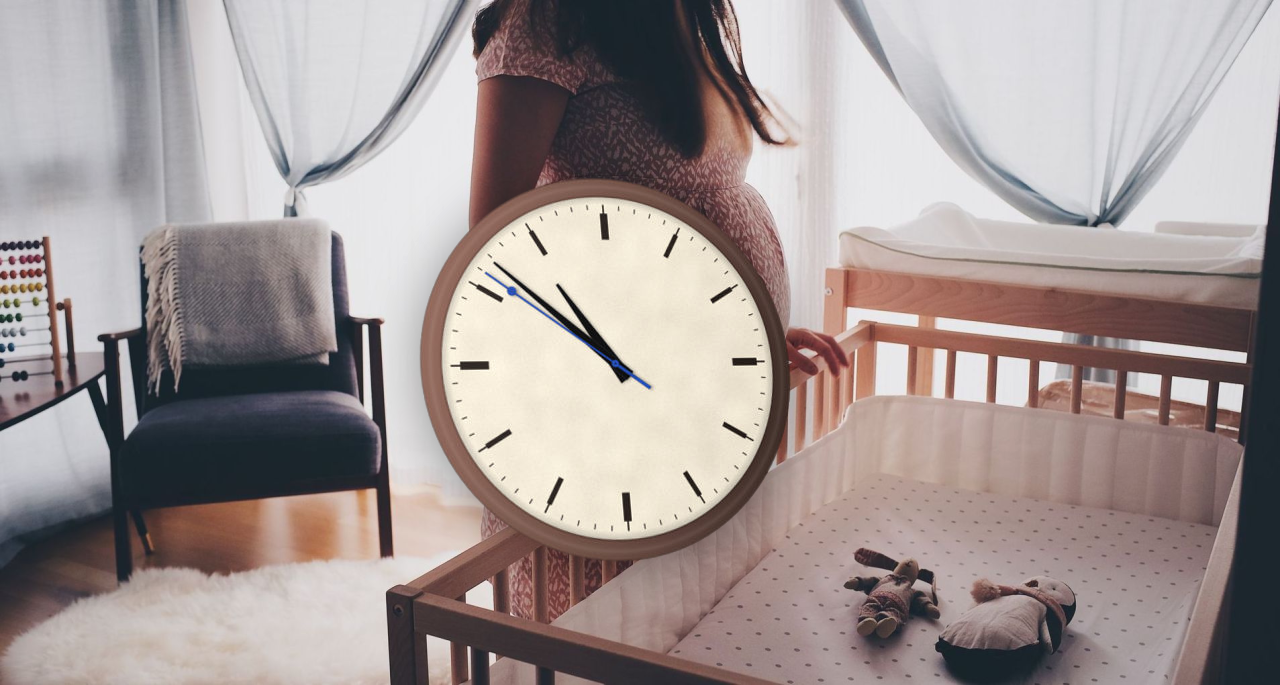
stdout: 10:51:51
